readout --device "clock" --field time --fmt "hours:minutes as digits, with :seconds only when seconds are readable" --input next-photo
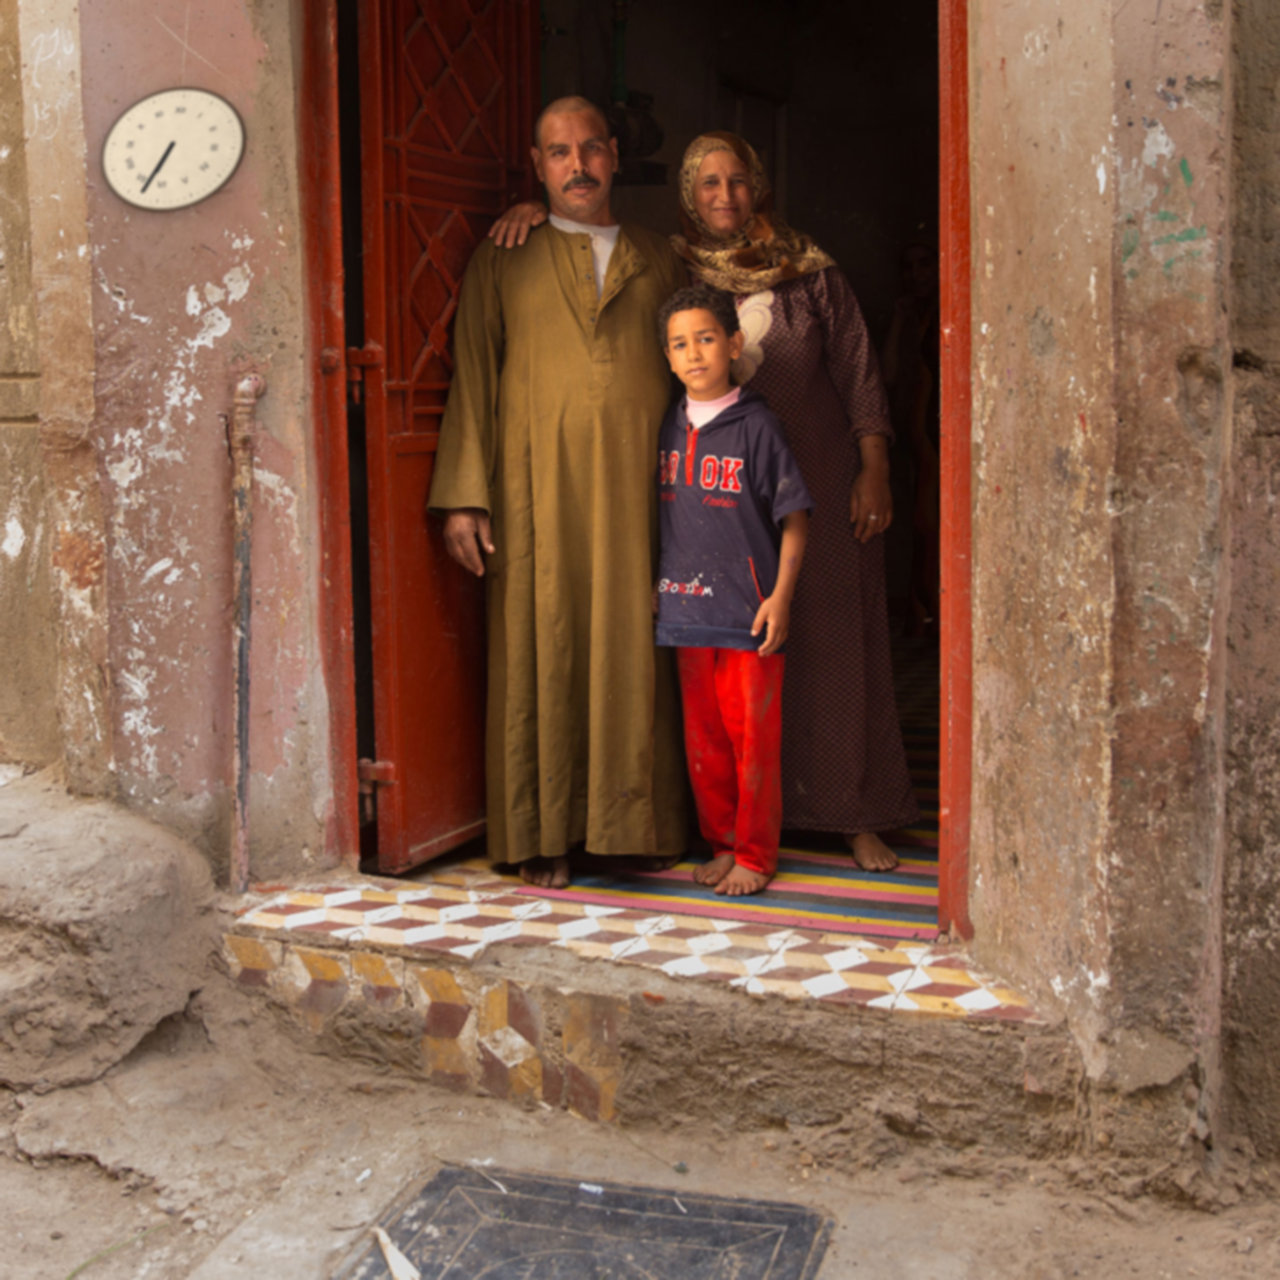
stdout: 6:33
